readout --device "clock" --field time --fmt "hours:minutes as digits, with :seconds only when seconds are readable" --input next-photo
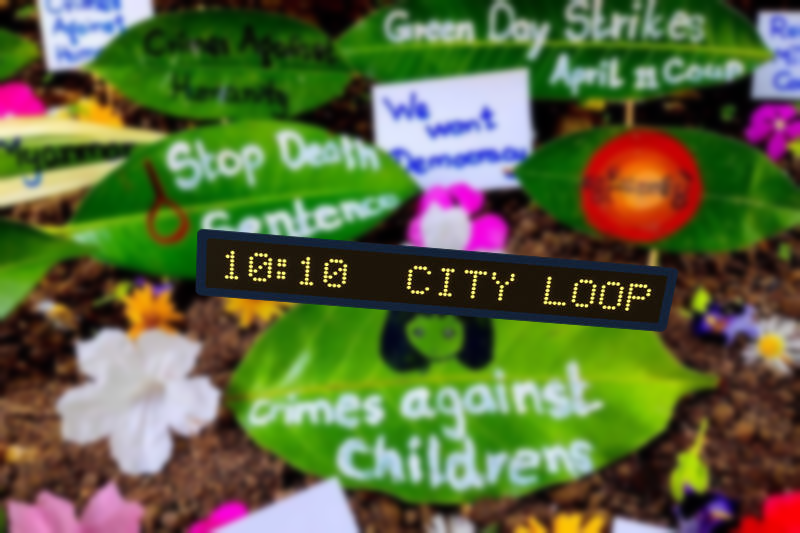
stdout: 10:10
